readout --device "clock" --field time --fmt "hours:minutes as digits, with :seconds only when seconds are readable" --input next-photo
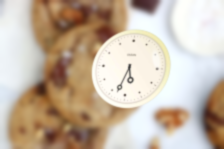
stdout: 5:33
